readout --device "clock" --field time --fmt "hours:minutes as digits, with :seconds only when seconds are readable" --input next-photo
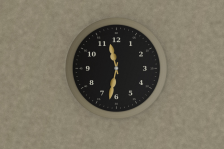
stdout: 11:32
